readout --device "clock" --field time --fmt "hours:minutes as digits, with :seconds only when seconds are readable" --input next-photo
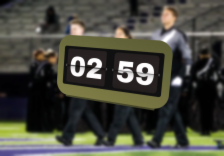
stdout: 2:59
